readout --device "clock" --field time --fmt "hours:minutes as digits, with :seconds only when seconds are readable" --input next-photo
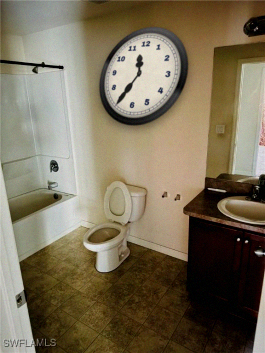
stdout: 11:35
